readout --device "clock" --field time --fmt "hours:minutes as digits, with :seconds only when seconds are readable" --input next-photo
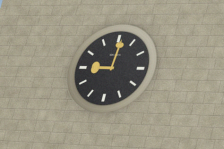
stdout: 9:01
